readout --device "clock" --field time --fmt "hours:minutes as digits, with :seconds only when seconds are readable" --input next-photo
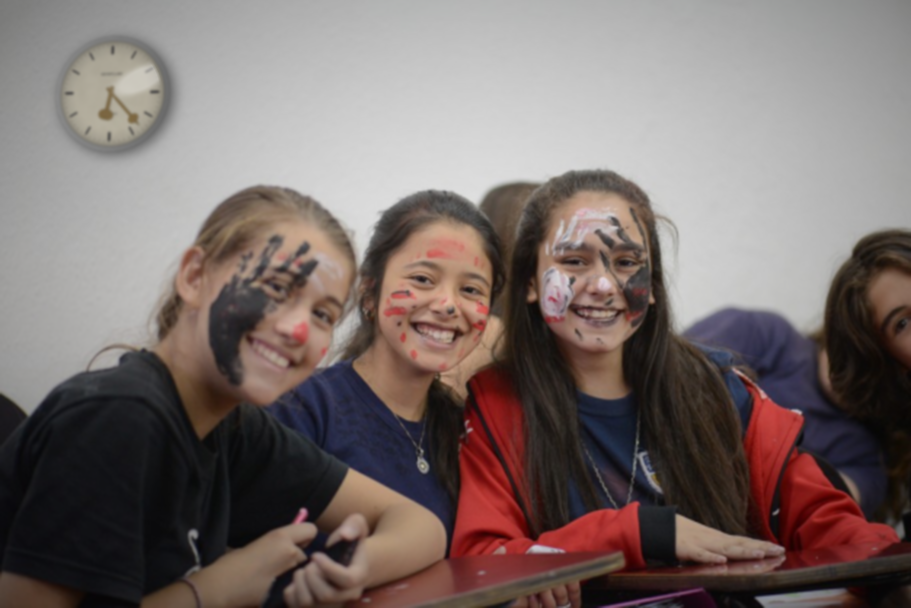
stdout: 6:23
